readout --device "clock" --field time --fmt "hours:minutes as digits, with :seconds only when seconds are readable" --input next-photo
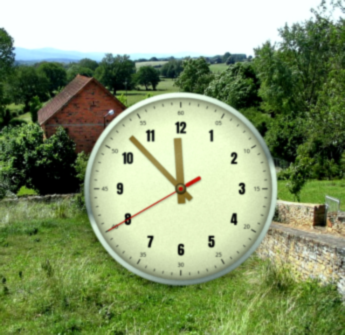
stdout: 11:52:40
